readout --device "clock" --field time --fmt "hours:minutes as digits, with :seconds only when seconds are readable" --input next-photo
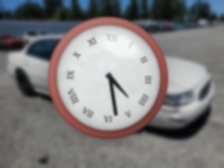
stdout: 4:28
